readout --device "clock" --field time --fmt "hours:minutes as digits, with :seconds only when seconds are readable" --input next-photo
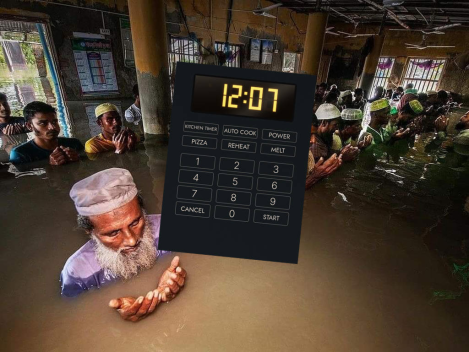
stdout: 12:07
